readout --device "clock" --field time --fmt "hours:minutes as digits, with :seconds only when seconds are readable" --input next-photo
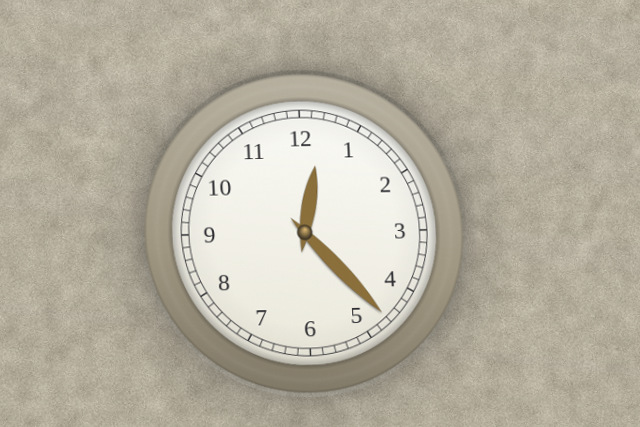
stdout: 12:23
